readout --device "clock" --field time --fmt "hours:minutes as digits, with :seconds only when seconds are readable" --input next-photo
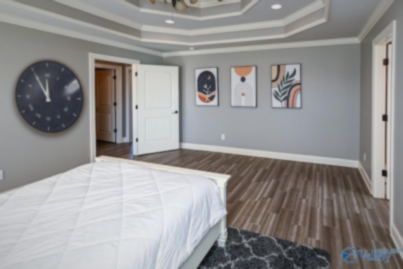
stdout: 11:55
